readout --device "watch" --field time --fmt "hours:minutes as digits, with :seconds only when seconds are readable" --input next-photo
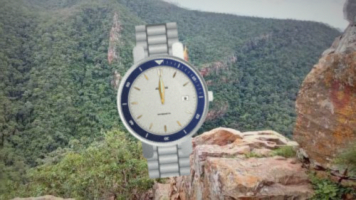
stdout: 12:00
